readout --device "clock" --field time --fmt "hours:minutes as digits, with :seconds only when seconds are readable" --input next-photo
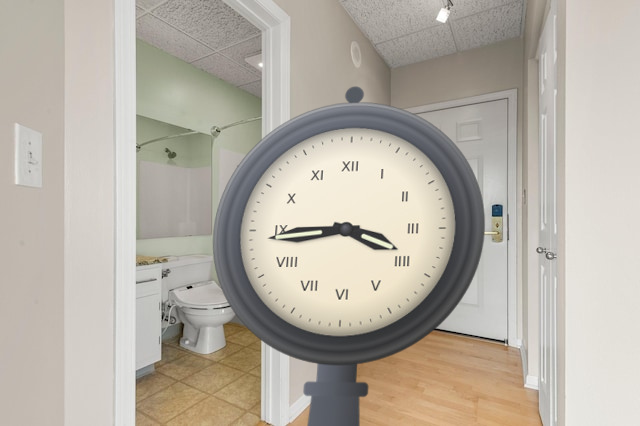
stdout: 3:44
